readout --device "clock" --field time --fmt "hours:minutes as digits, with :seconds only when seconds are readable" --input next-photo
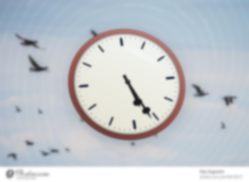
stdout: 5:26
